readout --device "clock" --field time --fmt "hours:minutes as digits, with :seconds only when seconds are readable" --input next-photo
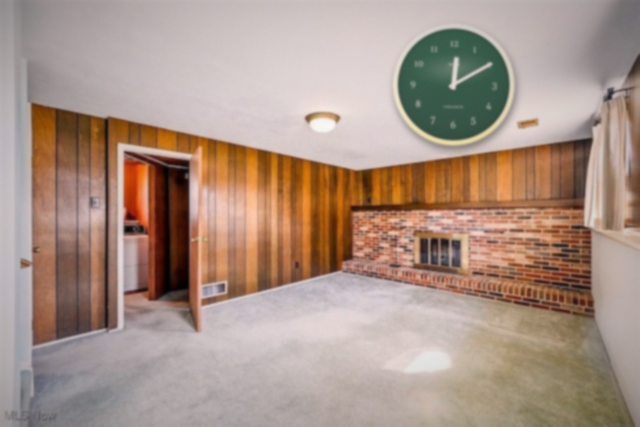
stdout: 12:10
